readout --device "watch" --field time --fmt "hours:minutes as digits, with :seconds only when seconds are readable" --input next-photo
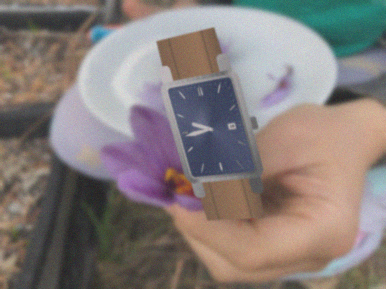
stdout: 9:44
